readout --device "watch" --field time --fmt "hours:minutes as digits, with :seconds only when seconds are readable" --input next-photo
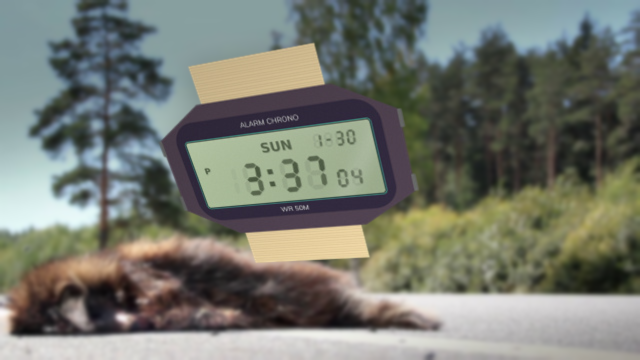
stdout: 3:37:04
